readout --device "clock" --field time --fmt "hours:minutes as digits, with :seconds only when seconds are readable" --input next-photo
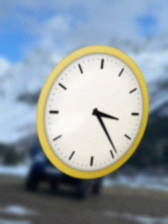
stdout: 3:24
